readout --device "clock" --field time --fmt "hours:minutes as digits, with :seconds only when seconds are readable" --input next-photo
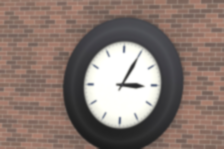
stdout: 3:05
